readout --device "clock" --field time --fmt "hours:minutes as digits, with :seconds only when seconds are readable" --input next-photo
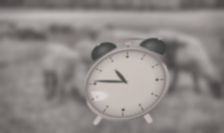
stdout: 10:46
